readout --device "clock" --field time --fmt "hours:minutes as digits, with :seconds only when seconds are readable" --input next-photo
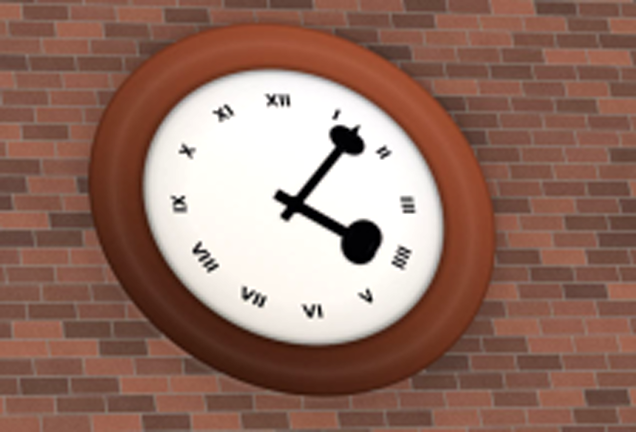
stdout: 4:07
